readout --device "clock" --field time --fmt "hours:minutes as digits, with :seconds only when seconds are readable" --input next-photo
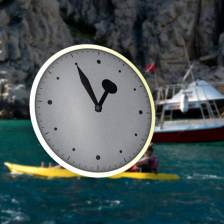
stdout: 12:55
